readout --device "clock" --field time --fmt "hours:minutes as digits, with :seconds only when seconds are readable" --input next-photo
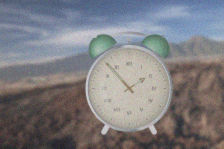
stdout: 1:53
